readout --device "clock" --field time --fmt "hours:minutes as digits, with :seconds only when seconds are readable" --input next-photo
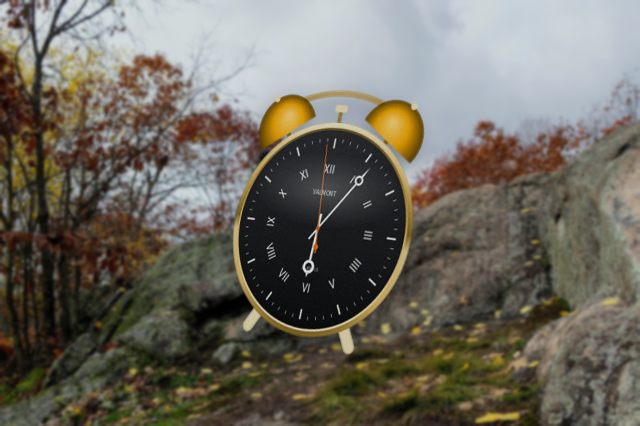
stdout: 6:05:59
